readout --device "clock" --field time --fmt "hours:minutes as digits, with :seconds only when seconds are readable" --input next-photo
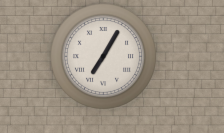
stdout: 7:05
